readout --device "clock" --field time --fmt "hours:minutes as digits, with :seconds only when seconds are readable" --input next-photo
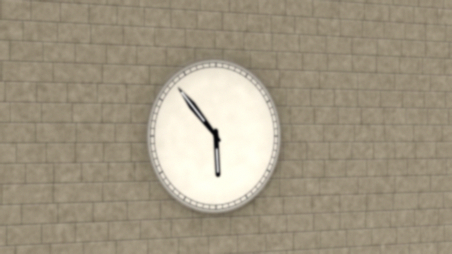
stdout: 5:53
